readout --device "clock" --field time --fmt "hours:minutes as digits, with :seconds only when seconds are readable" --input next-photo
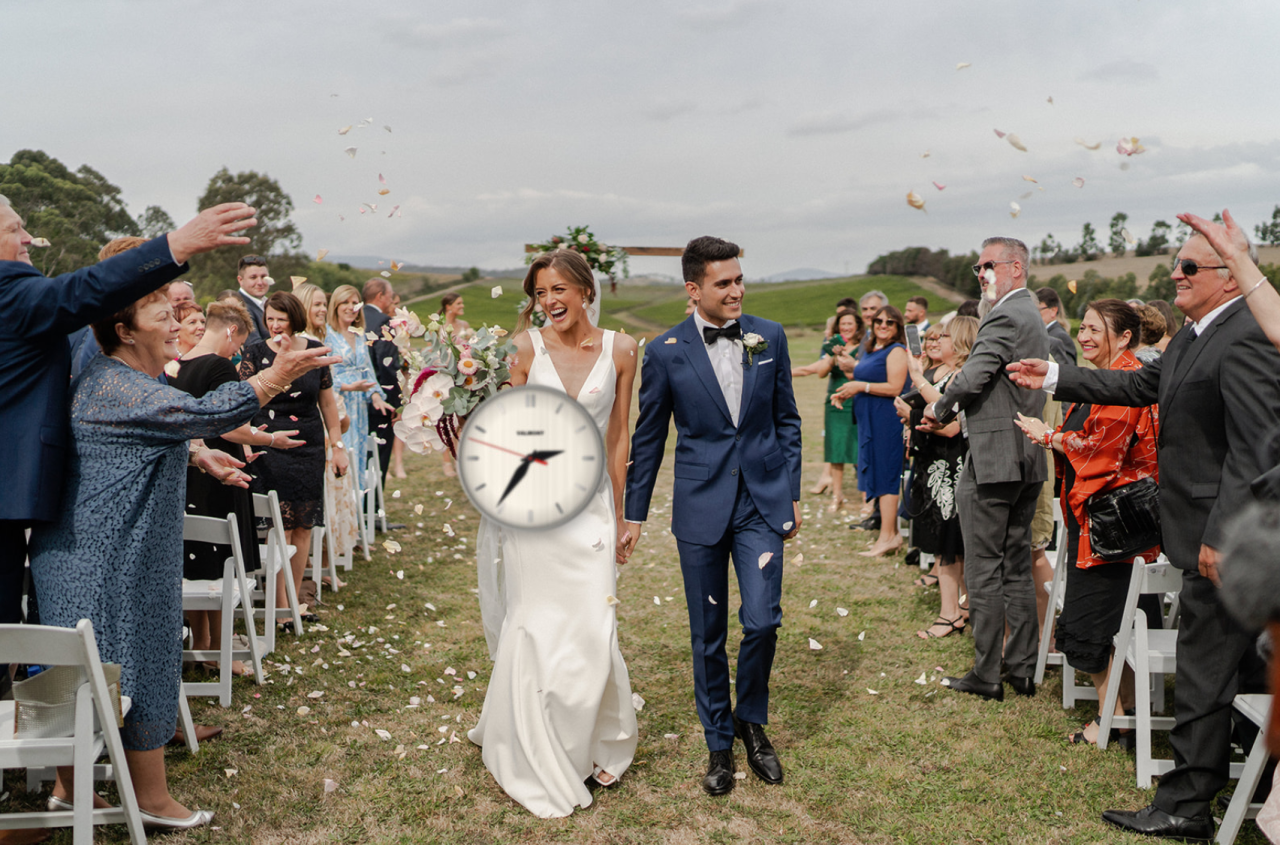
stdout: 2:35:48
